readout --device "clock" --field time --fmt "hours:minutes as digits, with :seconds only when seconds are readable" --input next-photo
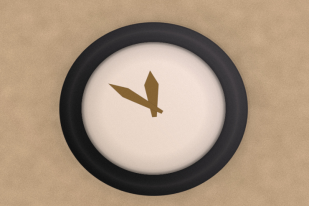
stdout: 11:50
